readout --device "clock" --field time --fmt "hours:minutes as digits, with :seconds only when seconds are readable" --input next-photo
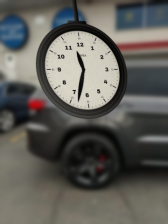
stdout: 11:33
